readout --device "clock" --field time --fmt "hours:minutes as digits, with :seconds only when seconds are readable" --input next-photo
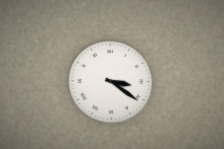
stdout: 3:21
